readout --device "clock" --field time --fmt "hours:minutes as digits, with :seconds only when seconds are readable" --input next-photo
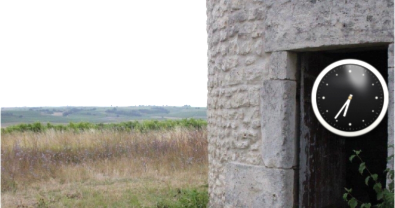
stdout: 6:36
